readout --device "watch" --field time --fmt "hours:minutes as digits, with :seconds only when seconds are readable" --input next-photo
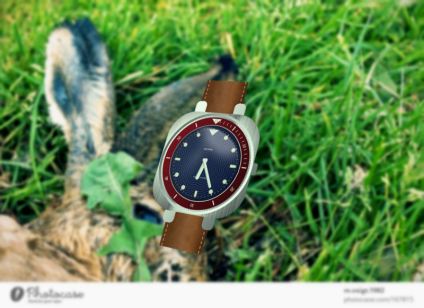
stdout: 6:25
